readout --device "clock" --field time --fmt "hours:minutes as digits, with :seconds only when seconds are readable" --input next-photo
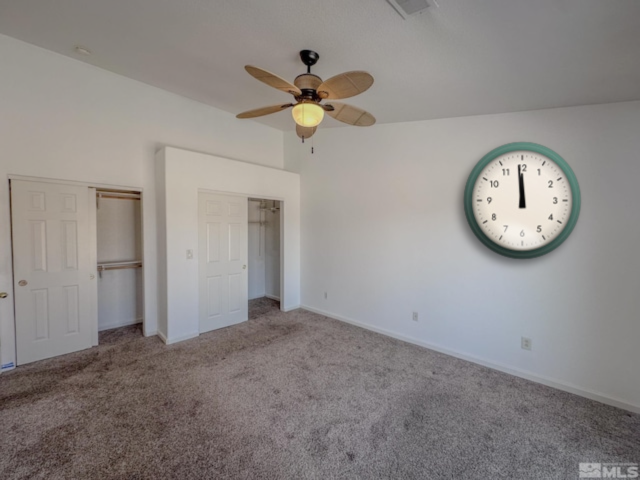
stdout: 11:59
